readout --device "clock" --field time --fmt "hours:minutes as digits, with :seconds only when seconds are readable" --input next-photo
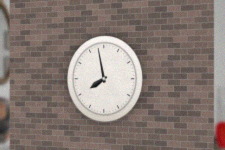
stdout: 7:58
